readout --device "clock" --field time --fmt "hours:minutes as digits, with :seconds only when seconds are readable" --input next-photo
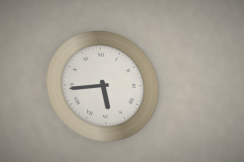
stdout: 5:44
